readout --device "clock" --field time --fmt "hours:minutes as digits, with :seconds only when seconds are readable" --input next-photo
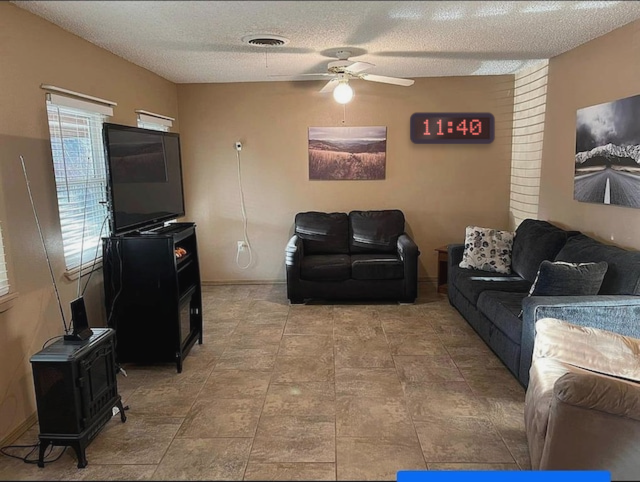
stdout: 11:40
